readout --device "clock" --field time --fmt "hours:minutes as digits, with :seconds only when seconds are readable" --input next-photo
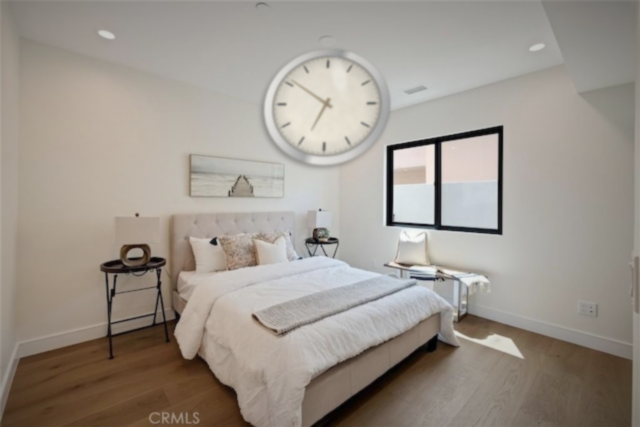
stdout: 6:51
